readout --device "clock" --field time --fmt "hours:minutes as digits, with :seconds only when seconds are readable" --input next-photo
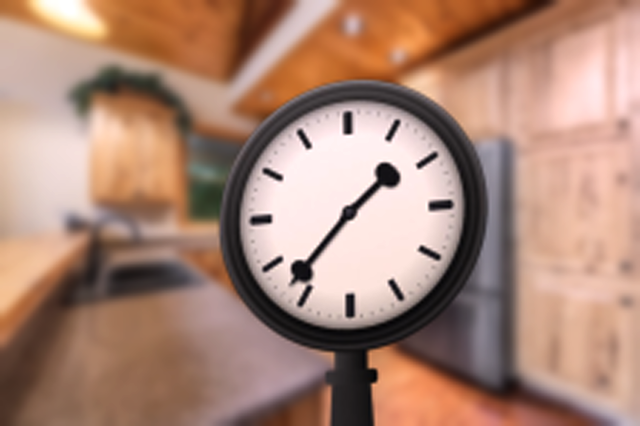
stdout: 1:37
